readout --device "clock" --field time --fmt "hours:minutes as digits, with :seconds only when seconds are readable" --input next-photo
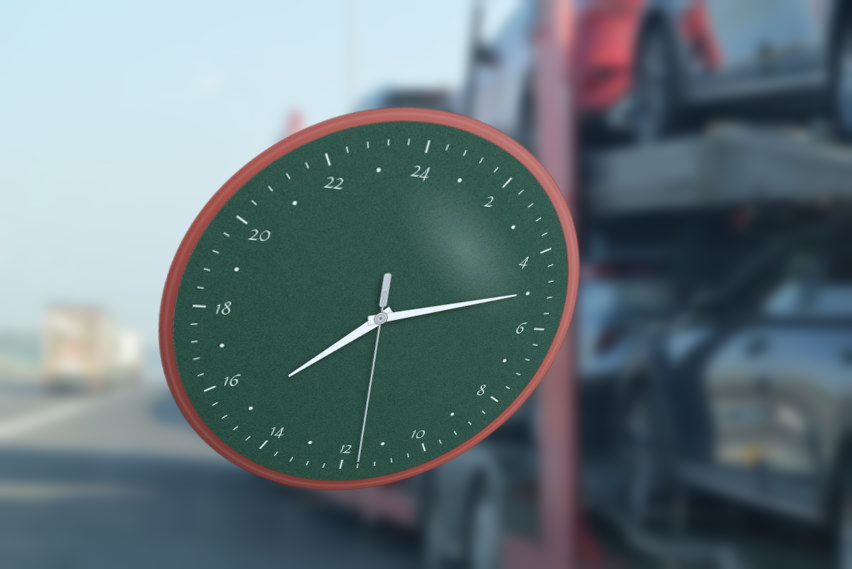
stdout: 15:12:29
